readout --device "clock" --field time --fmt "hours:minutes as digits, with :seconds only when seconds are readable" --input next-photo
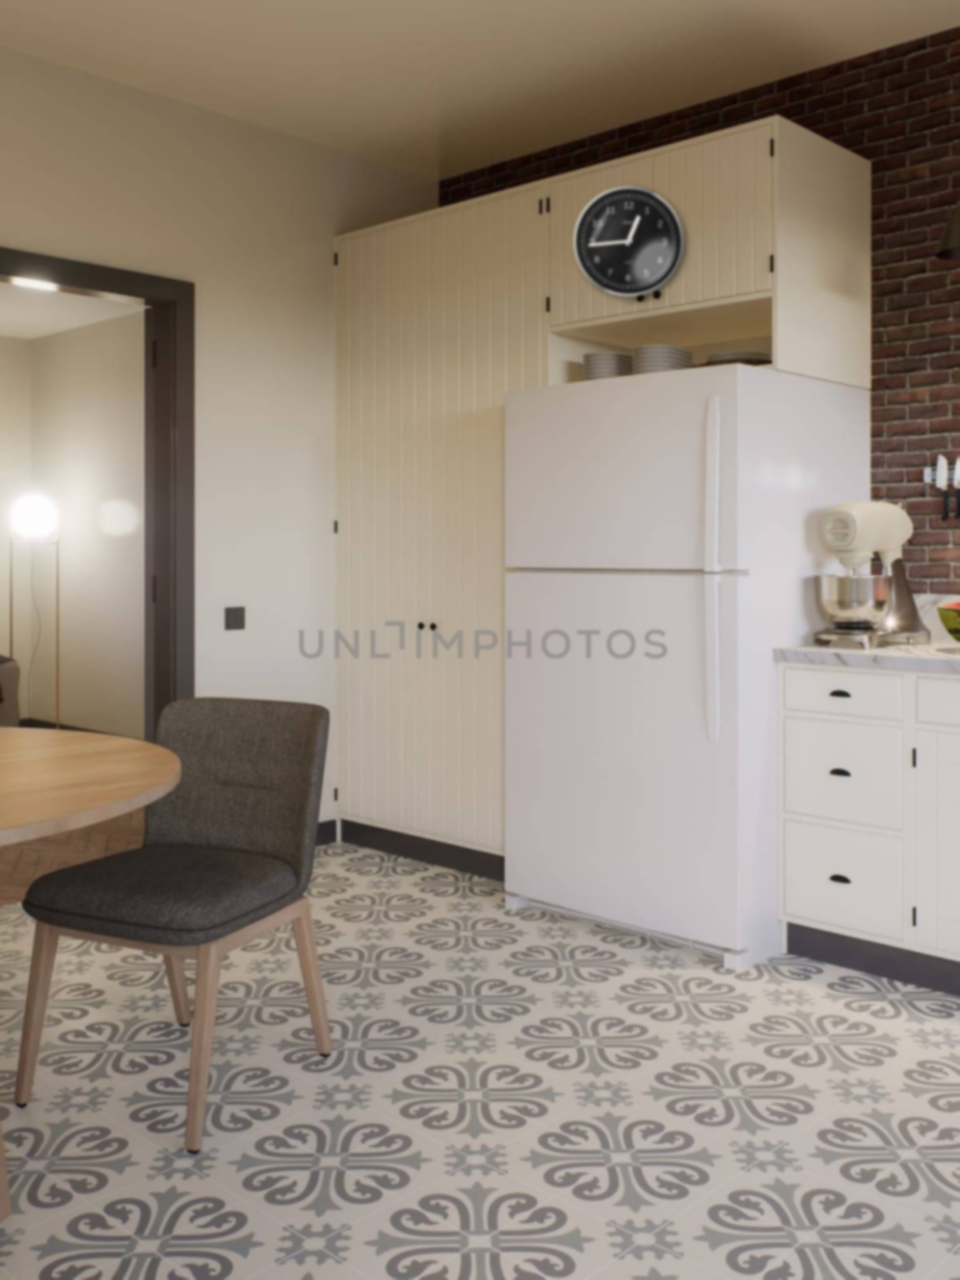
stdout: 12:44
